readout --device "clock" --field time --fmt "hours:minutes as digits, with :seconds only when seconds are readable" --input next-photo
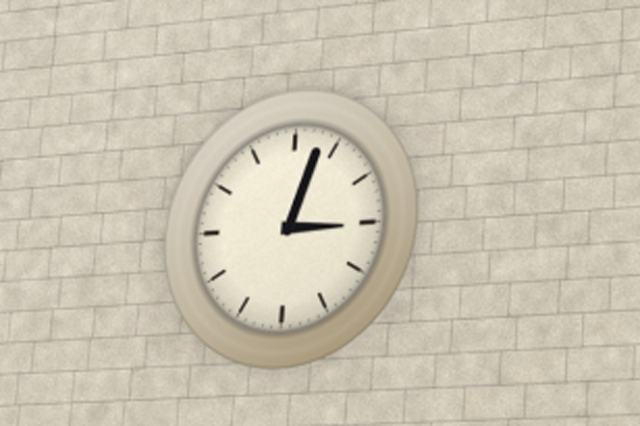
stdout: 3:03
